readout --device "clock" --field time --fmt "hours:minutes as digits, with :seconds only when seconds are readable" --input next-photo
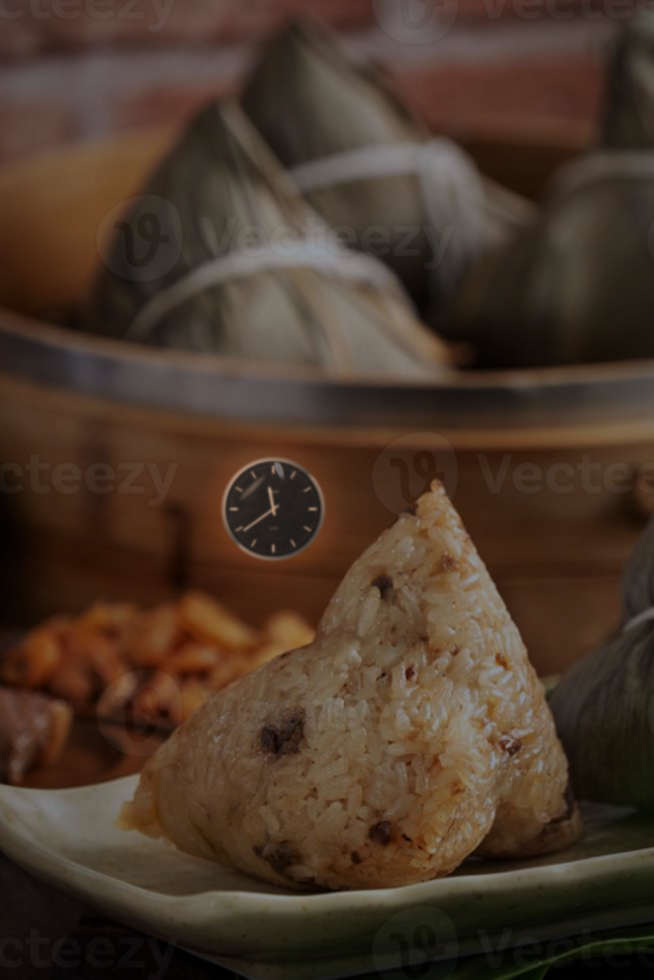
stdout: 11:39
